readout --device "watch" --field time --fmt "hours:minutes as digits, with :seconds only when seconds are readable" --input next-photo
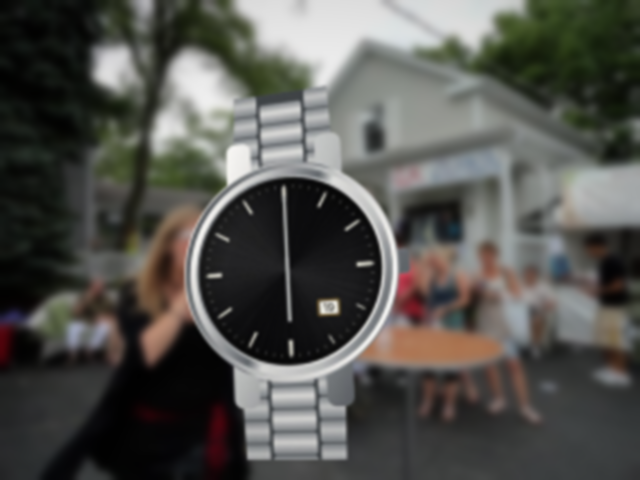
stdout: 6:00
